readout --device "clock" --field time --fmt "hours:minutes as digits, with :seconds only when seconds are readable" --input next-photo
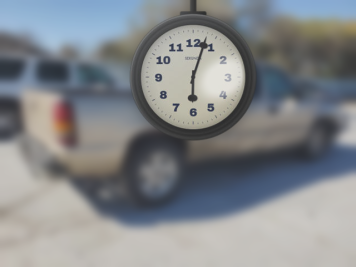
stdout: 6:03
